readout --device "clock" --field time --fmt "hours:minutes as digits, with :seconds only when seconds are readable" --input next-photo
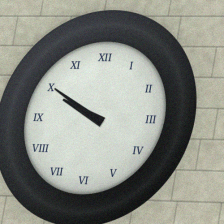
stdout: 9:50
